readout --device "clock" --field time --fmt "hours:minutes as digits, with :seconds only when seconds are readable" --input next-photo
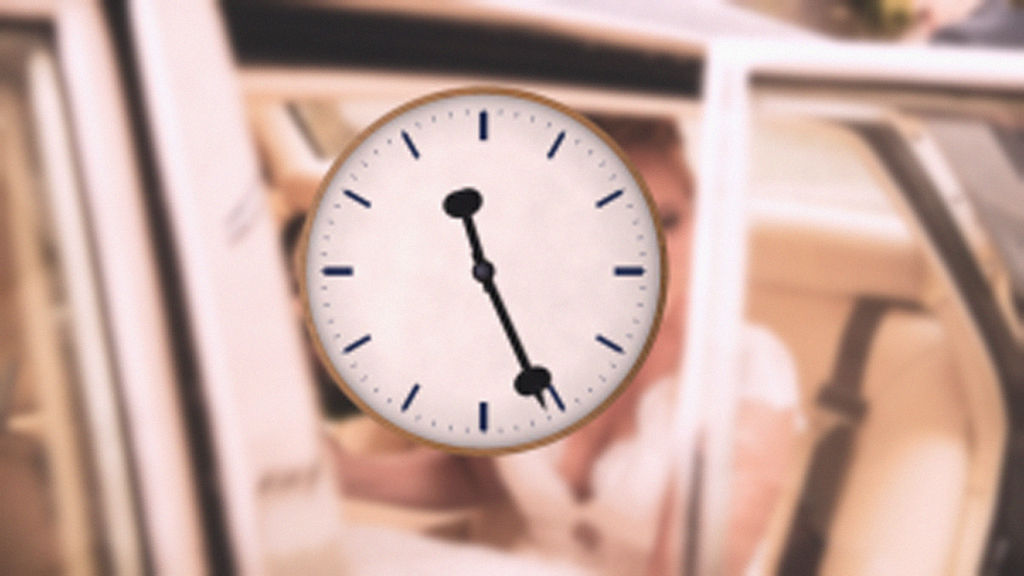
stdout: 11:26
